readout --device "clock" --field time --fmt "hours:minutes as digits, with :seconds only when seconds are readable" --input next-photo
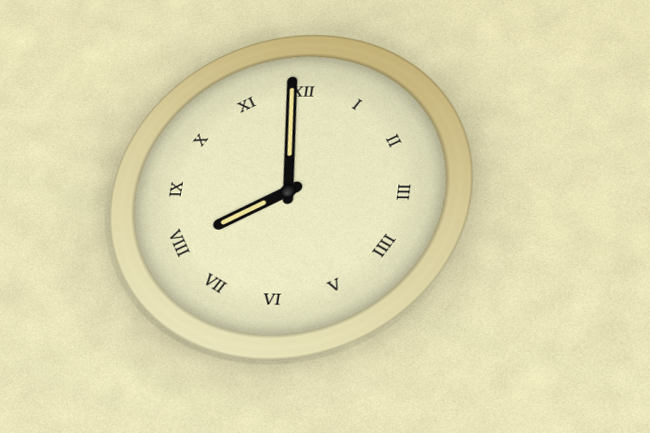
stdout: 7:59
